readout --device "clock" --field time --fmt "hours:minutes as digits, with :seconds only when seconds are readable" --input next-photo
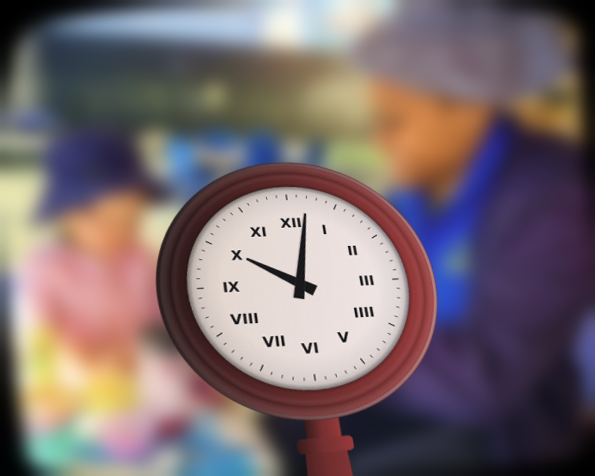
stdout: 10:02
